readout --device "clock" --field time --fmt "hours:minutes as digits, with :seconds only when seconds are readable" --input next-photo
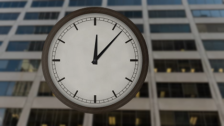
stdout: 12:07
